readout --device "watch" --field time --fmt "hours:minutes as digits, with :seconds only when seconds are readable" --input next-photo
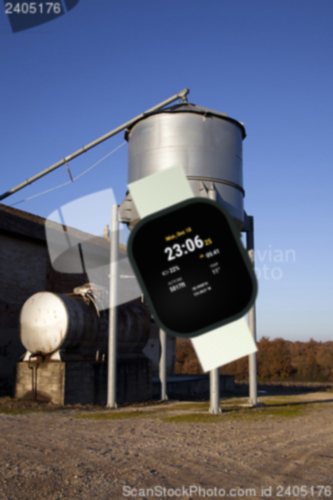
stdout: 23:06
